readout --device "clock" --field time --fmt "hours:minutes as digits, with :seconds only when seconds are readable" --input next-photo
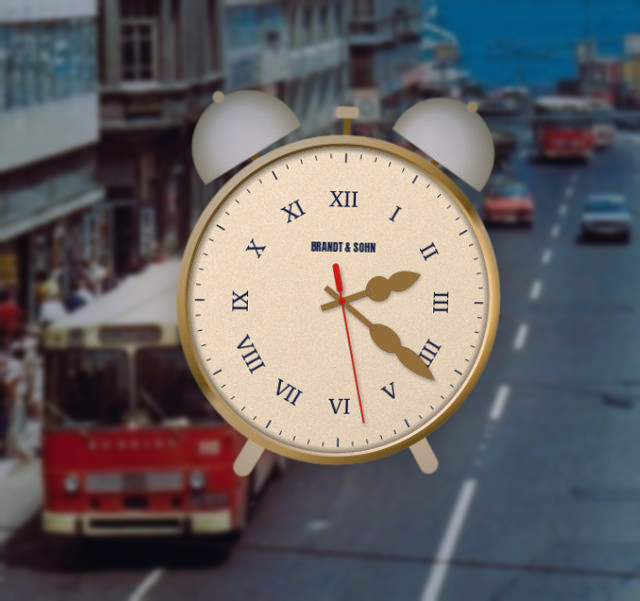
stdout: 2:21:28
